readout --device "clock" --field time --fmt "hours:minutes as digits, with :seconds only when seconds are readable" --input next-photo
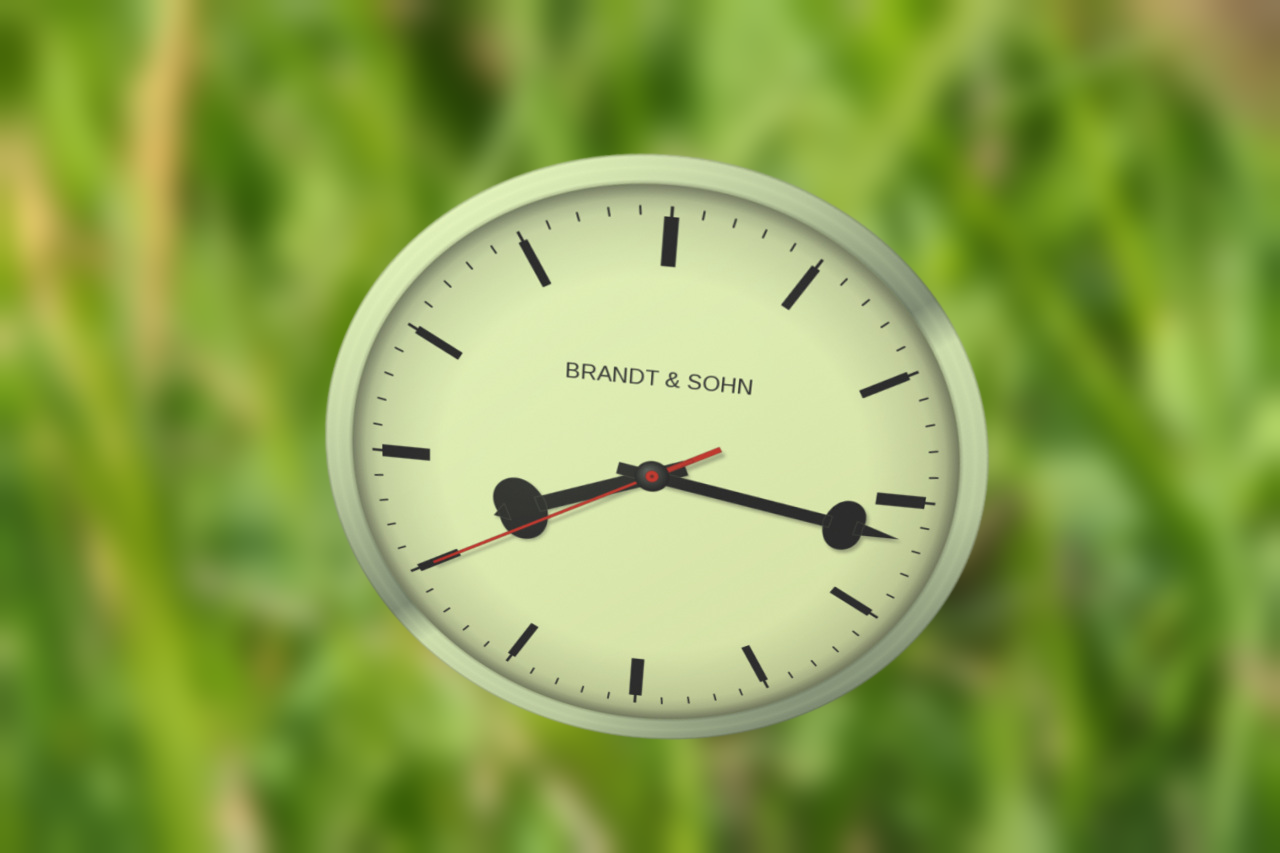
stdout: 8:16:40
